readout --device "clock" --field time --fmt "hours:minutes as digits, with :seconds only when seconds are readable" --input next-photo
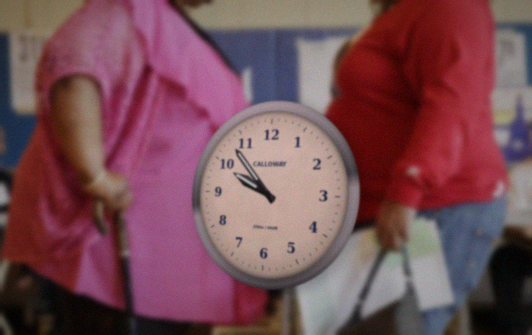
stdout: 9:53
